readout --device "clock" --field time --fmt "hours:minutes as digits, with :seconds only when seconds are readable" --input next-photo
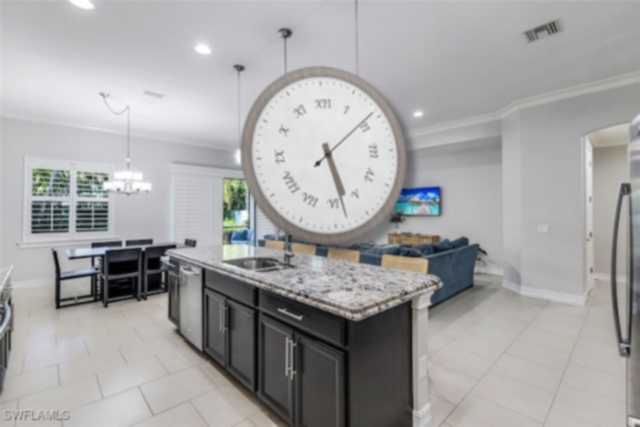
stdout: 5:28:09
